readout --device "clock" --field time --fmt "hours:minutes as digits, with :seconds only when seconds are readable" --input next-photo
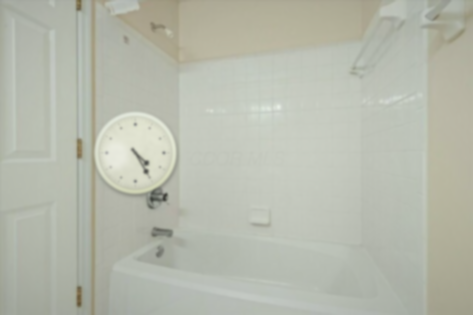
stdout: 4:25
